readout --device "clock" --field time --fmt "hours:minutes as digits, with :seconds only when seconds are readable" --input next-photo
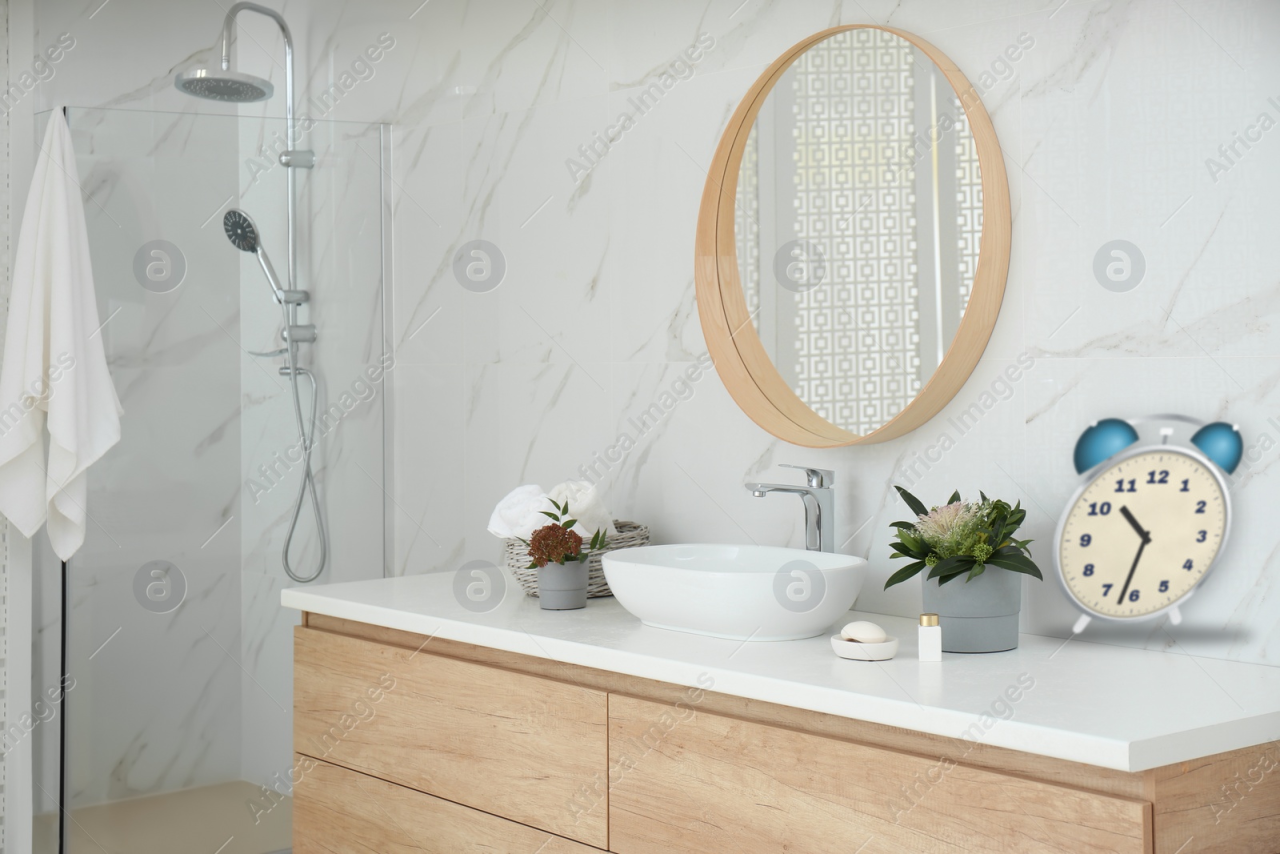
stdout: 10:32
